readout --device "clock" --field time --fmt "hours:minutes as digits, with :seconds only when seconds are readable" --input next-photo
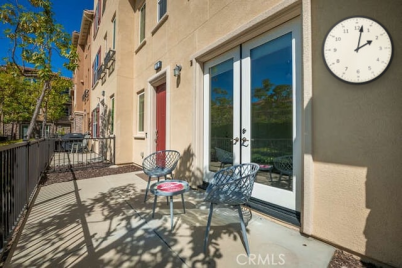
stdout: 2:02
